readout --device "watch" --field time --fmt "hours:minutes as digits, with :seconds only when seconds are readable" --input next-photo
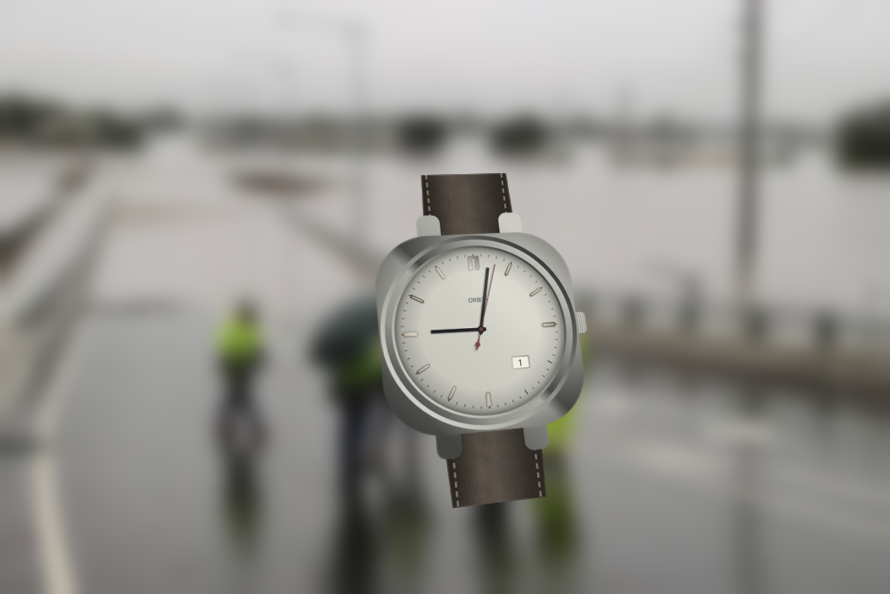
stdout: 9:02:03
